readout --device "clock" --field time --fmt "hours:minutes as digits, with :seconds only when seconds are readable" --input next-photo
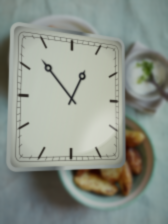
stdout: 12:53
